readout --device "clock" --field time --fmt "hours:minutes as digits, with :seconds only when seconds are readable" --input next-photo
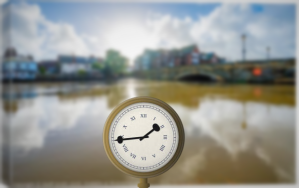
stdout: 1:44
